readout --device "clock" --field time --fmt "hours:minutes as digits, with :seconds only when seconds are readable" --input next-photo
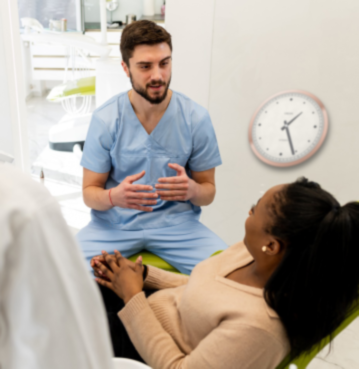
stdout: 1:26
